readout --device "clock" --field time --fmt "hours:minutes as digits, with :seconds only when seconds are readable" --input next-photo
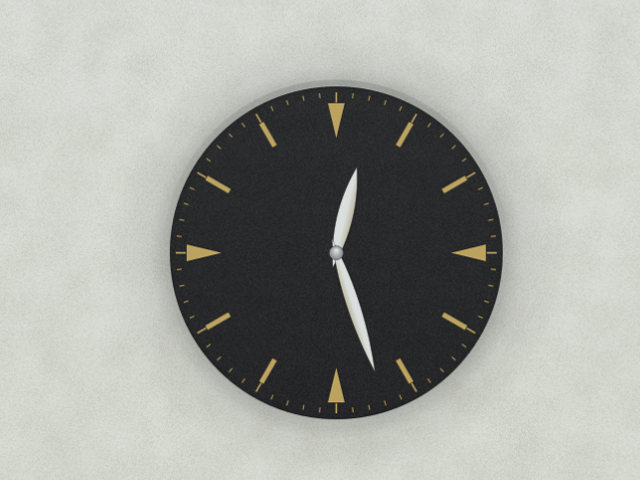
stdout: 12:27
